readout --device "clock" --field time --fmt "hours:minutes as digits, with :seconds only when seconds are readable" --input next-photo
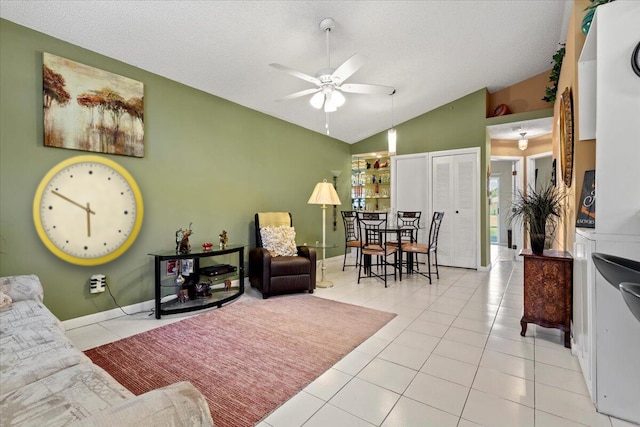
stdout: 5:49
